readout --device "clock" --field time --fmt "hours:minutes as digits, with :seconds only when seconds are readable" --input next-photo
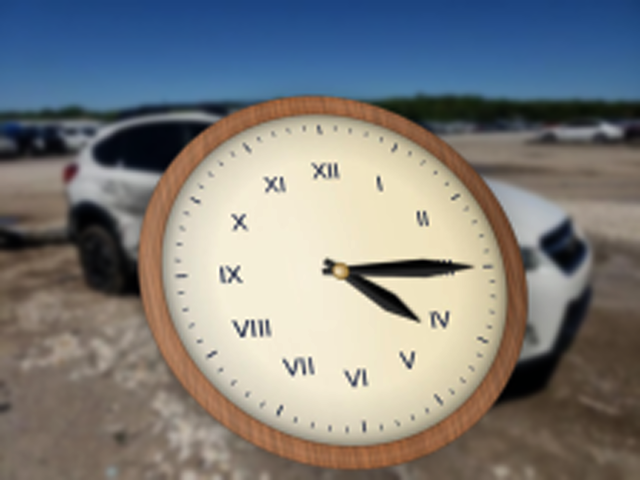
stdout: 4:15
